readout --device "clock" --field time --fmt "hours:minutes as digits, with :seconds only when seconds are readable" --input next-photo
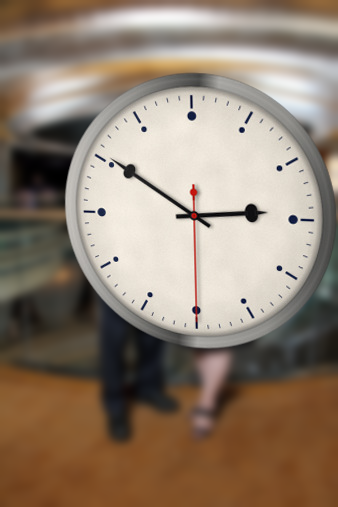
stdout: 2:50:30
